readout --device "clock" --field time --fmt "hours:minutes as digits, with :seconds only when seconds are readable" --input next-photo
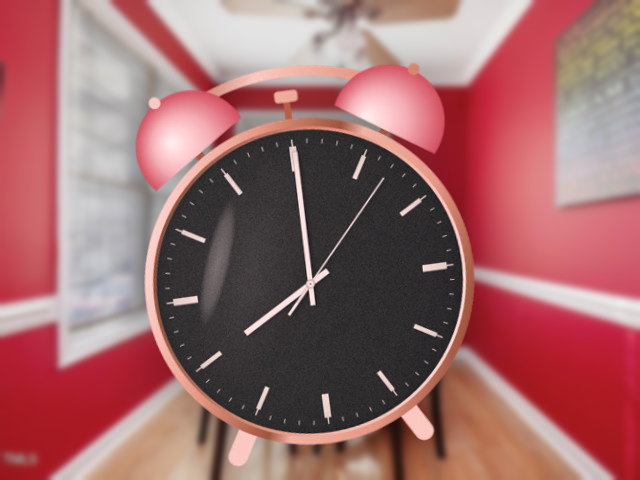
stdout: 8:00:07
